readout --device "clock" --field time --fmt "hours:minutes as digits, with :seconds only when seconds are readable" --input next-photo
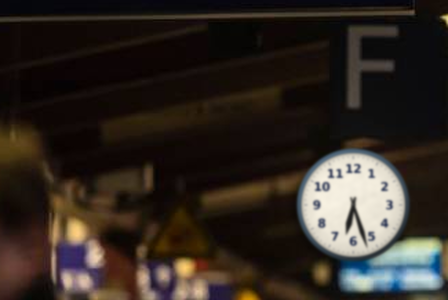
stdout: 6:27
